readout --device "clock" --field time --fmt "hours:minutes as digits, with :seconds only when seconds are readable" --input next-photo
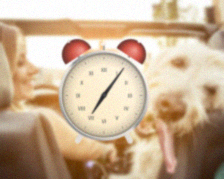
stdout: 7:06
